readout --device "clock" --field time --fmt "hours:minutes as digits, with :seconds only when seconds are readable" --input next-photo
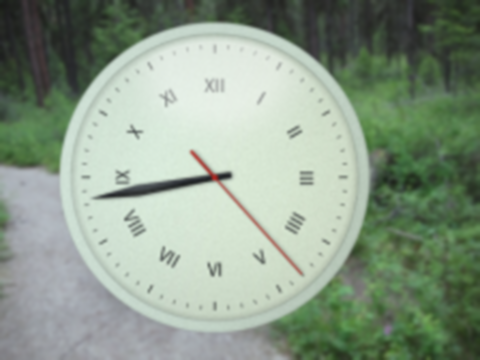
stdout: 8:43:23
